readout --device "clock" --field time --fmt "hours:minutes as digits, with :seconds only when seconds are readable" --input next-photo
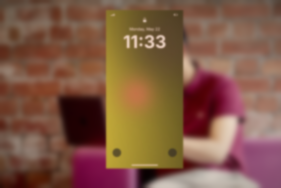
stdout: 11:33
